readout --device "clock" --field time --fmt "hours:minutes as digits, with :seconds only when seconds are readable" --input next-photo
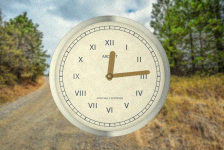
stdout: 12:14
